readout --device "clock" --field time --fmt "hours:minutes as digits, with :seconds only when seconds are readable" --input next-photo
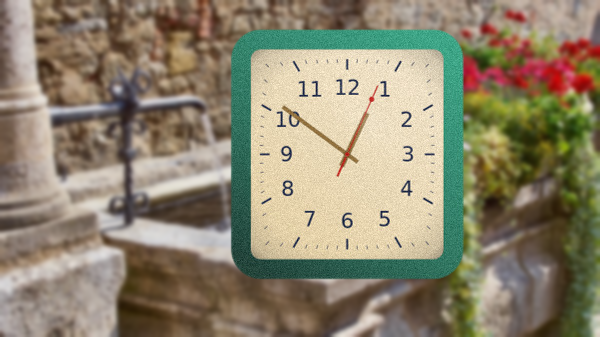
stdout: 12:51:04
